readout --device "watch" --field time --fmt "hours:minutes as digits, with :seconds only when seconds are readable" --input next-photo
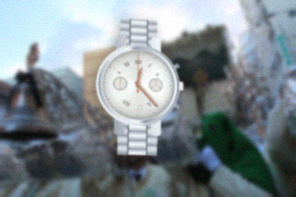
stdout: 12:23
